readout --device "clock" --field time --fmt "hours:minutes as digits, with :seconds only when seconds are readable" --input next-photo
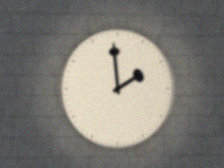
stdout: 1:59
